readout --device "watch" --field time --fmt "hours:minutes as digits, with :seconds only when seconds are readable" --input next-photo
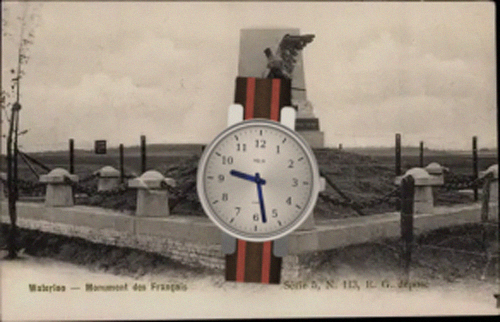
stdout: 9:28
